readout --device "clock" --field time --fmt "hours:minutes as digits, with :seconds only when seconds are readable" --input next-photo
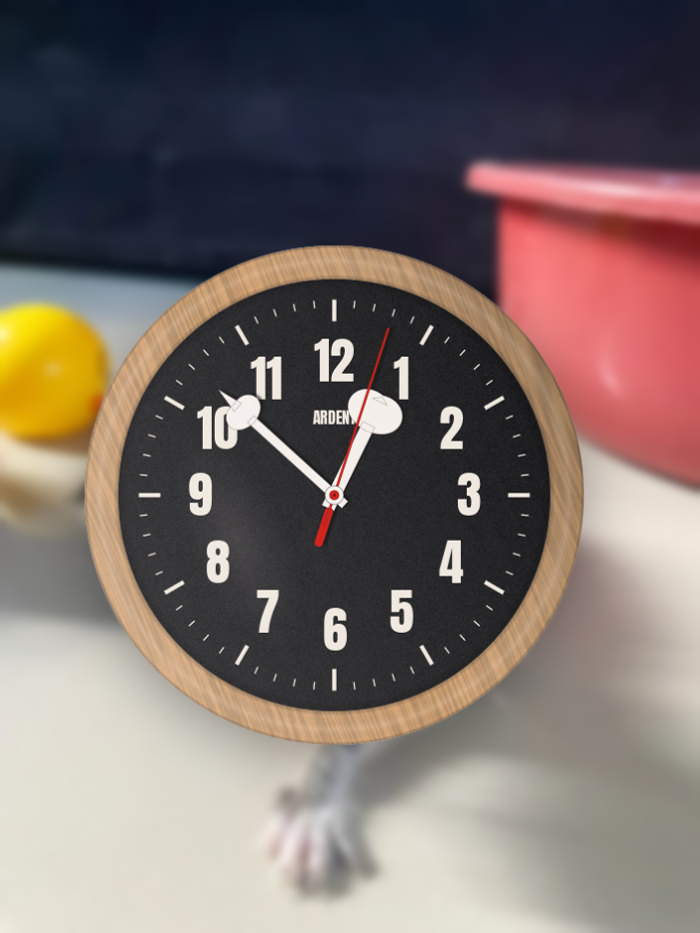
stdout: 12:52:03
